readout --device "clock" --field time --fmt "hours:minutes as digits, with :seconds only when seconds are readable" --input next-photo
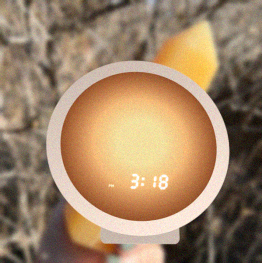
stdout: 3:18
